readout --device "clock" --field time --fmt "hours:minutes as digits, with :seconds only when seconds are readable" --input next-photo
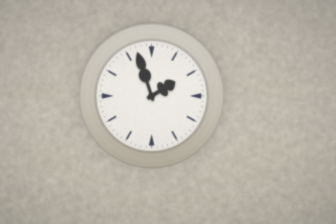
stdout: 1:57
